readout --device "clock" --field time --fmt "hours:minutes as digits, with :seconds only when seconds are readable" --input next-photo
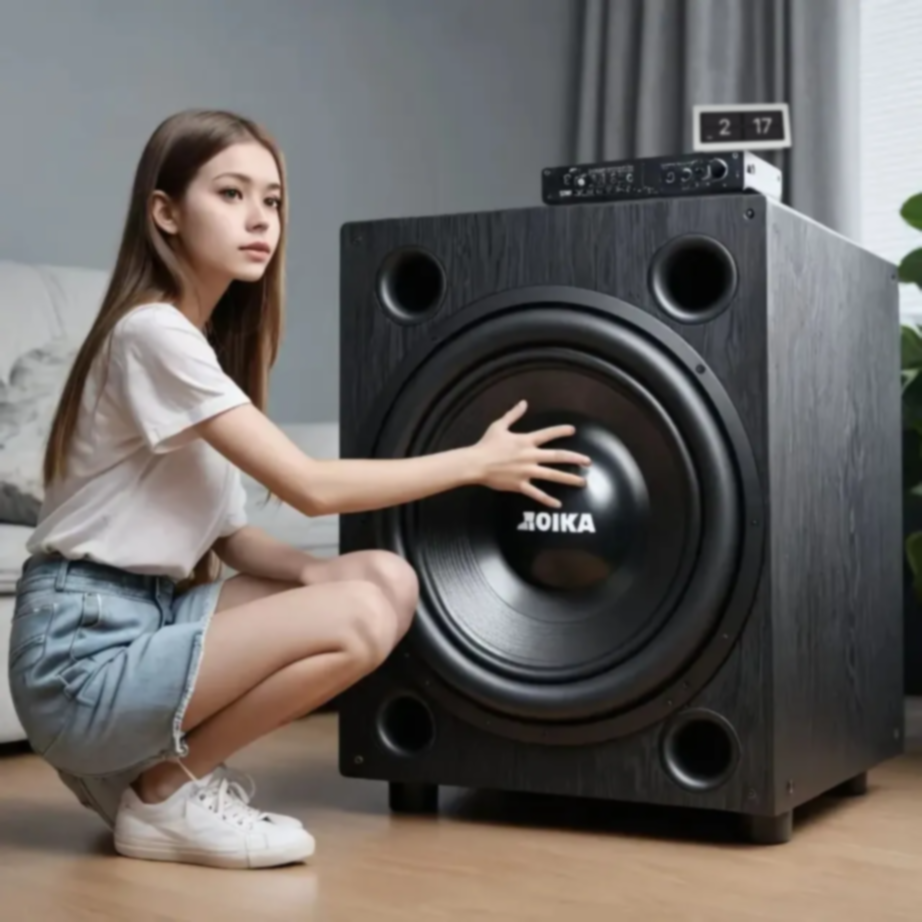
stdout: 2:17
